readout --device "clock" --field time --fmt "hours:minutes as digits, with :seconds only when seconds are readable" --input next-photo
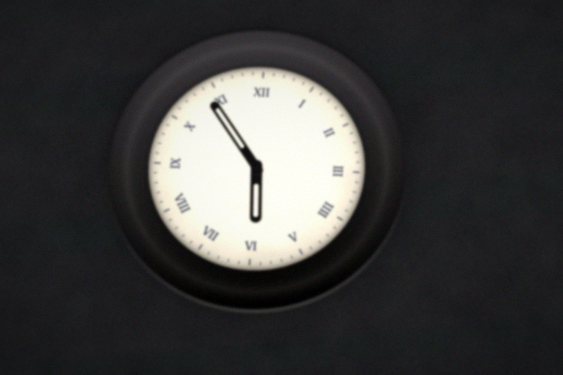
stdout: 5:54
